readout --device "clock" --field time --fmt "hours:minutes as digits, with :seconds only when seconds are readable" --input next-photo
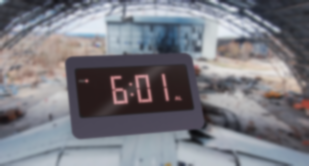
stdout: 6:01
